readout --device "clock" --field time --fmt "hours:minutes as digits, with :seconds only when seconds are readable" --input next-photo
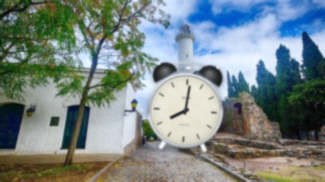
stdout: 8:01
